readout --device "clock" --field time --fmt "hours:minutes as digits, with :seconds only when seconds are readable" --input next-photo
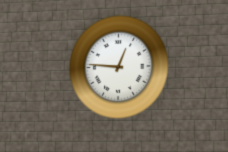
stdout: 12:46
